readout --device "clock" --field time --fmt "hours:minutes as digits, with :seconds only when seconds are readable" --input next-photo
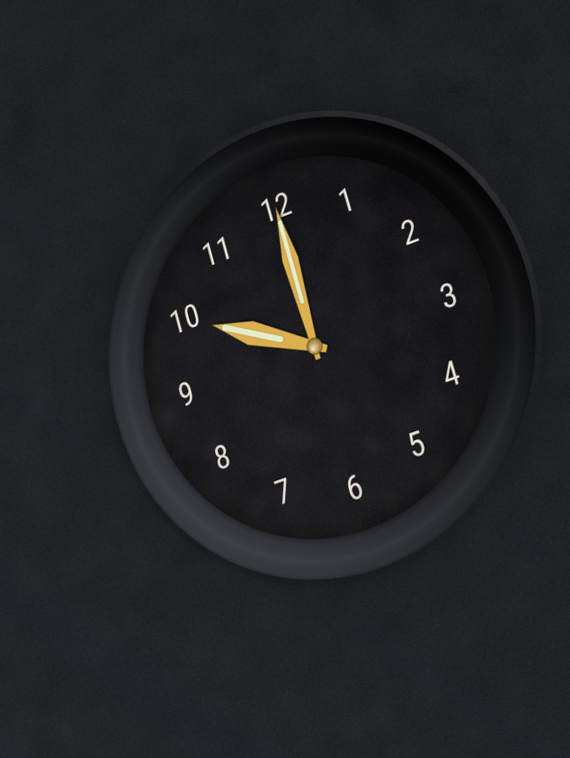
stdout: 10:00
